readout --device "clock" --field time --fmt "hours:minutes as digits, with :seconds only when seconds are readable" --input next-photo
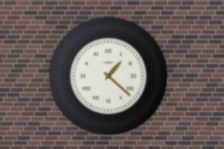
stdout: 1:22
